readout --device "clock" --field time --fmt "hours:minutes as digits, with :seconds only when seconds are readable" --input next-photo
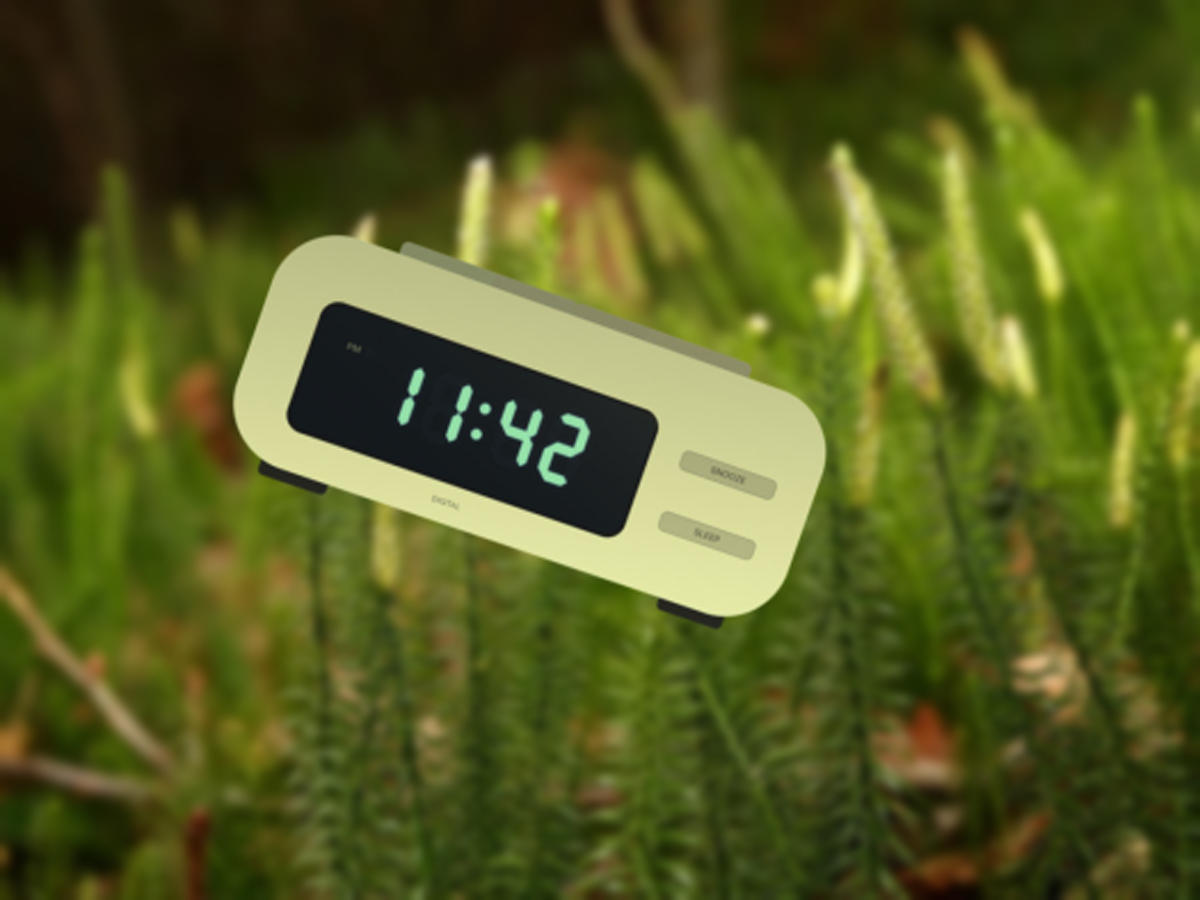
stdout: 11:42
